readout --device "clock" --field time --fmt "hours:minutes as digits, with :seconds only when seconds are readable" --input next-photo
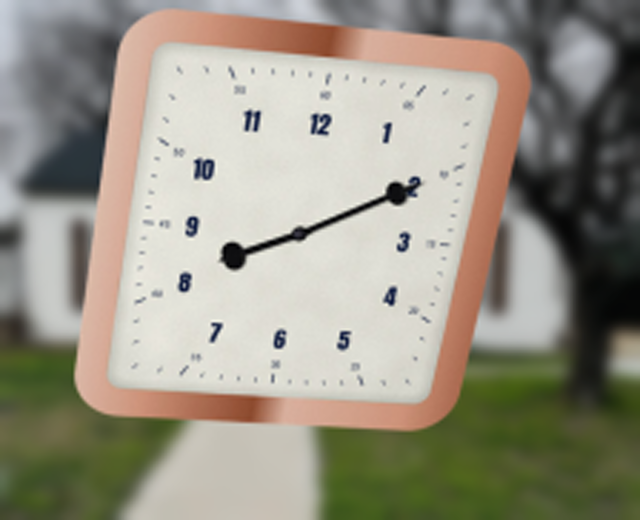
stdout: 8:10
